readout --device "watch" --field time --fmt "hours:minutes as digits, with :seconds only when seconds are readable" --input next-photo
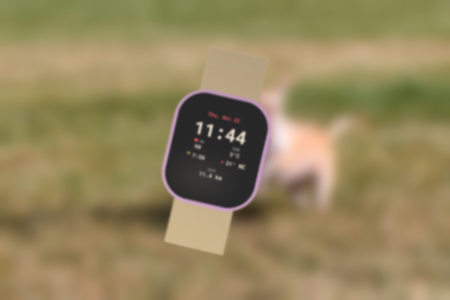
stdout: 11:44
